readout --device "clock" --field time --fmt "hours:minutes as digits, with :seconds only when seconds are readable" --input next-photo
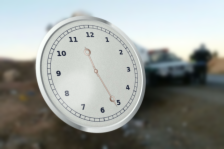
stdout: 11:26
